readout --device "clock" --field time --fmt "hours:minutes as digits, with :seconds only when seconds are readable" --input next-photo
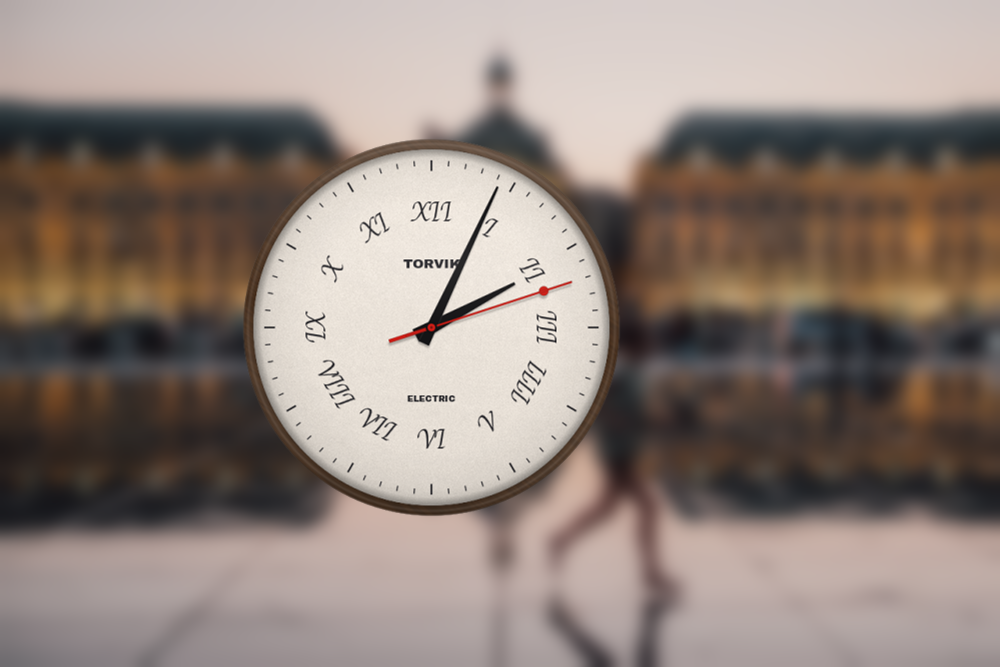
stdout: 2:04:12
